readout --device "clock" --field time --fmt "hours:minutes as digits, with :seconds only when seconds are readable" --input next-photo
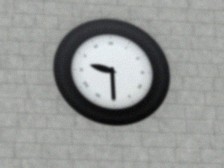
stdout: 9:30
